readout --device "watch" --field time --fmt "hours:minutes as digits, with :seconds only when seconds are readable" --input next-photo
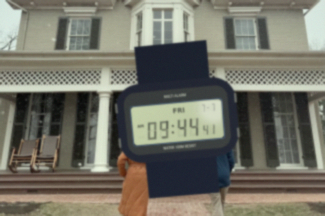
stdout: 9:44
